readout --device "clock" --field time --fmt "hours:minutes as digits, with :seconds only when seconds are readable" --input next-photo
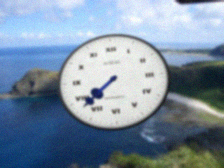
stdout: 7:38
